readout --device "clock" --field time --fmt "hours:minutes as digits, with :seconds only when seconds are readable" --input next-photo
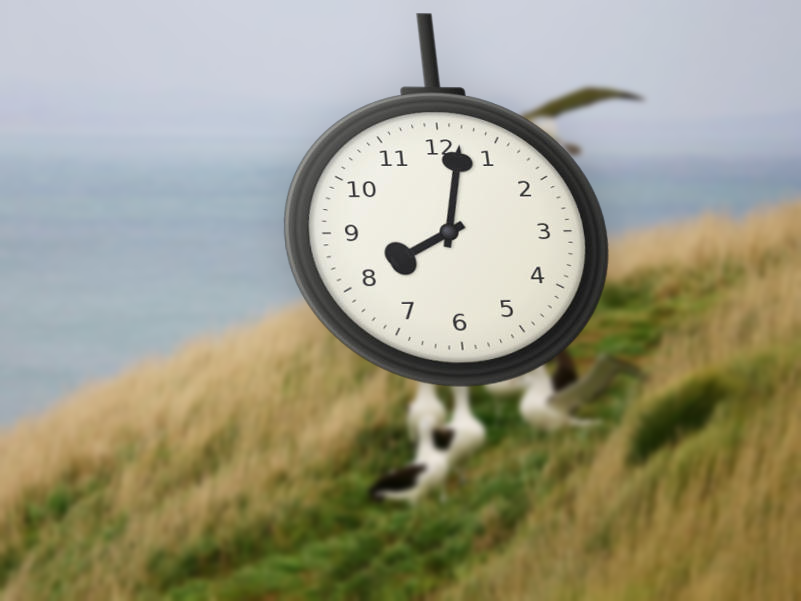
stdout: 8:02
